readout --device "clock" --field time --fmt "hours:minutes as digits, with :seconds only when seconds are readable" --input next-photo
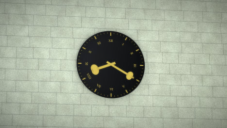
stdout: 8:20
